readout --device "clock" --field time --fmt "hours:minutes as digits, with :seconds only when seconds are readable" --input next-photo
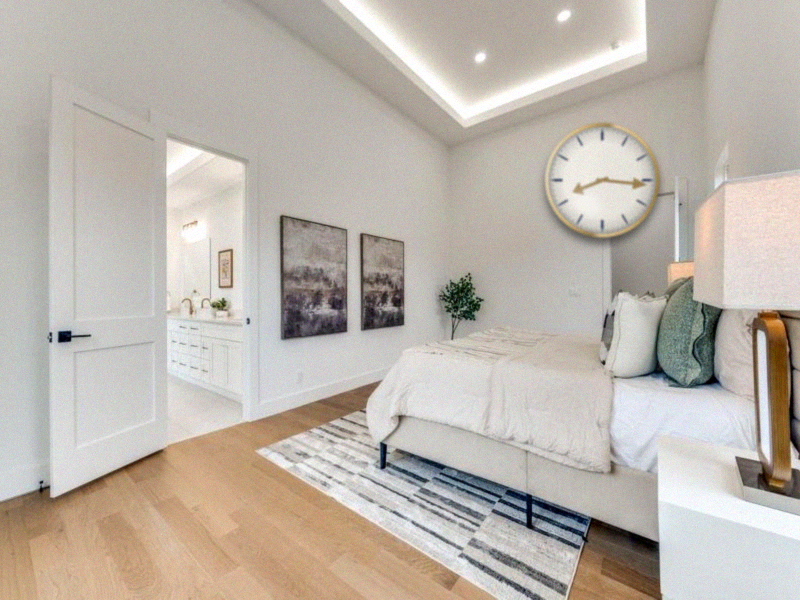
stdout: 8:16
